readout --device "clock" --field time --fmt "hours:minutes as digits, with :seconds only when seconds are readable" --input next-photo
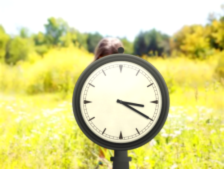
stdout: 3:20
